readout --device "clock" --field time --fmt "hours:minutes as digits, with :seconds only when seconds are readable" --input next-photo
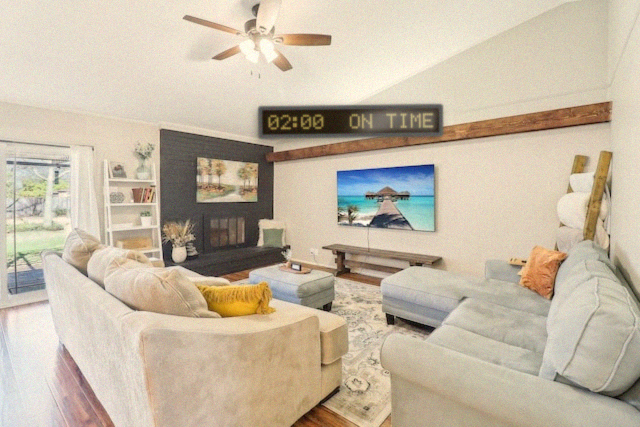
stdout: 2:00
